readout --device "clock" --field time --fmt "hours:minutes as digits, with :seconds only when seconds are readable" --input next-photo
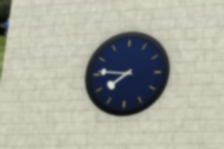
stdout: 7:46
